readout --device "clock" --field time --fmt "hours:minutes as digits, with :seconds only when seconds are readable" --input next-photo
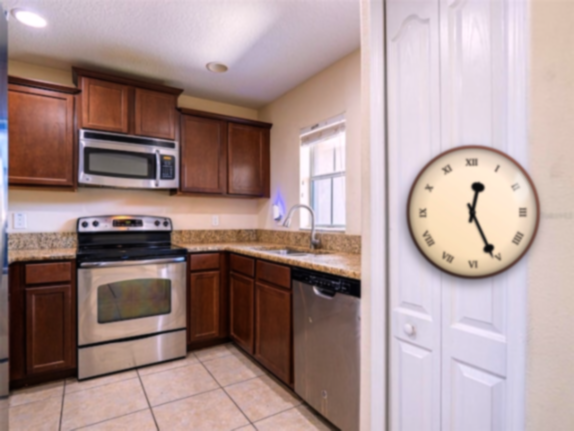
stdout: 12:26
